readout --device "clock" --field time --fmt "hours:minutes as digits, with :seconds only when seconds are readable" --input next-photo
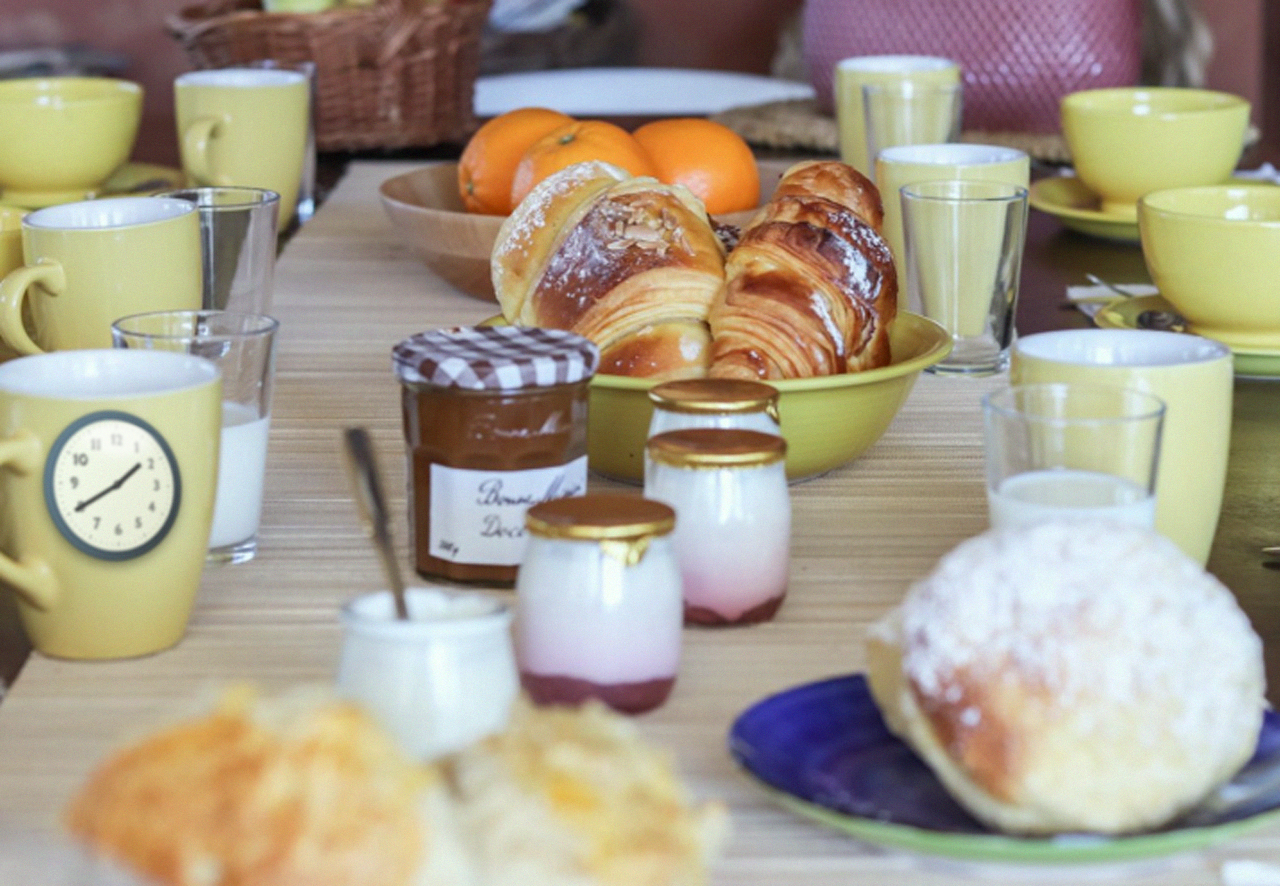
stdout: 1:40
